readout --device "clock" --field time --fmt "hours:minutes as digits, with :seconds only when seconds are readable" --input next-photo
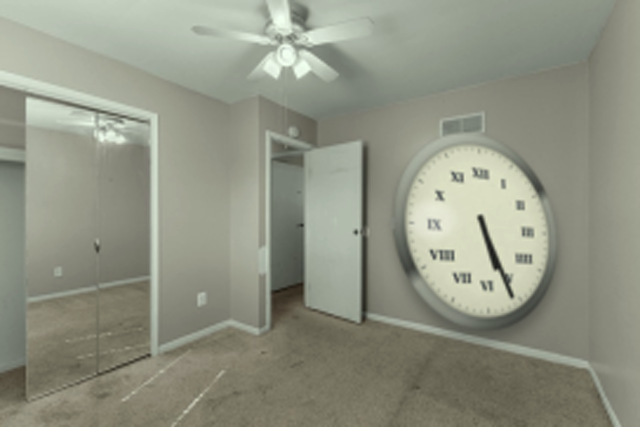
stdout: 5:26
